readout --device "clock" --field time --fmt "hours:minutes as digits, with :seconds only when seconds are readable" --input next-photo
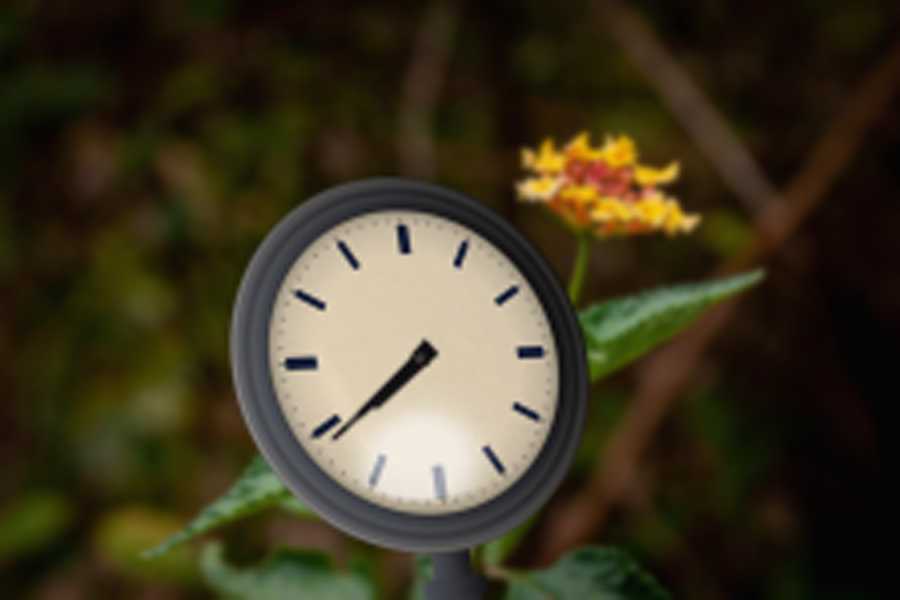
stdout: 7:39
